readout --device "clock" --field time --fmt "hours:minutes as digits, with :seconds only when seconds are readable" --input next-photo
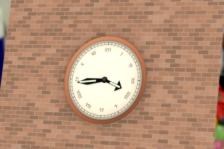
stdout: 3:44
